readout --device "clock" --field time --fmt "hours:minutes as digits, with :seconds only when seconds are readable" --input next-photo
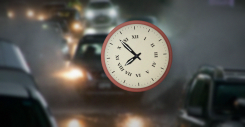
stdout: 7:53
